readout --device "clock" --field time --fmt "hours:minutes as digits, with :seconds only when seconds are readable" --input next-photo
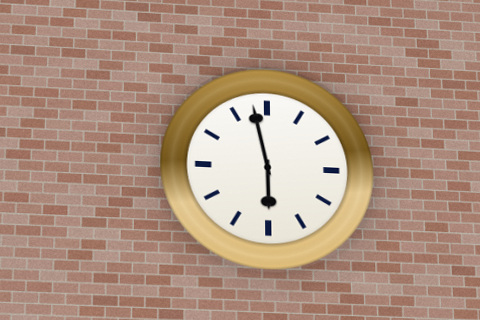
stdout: 5:58
